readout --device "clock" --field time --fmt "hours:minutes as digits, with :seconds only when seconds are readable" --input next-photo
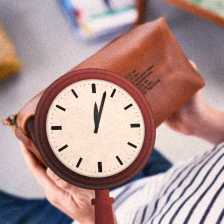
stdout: 12:03
